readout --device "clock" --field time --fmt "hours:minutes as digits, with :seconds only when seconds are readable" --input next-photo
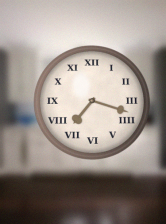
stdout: 7:18
